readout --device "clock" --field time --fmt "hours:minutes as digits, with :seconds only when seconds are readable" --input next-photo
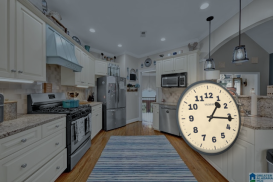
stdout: 1:16
